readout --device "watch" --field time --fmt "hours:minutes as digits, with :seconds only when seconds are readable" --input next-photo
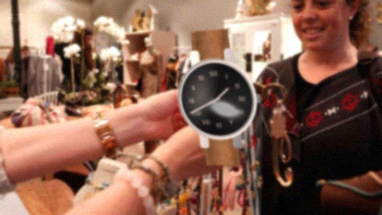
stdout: 1:41
